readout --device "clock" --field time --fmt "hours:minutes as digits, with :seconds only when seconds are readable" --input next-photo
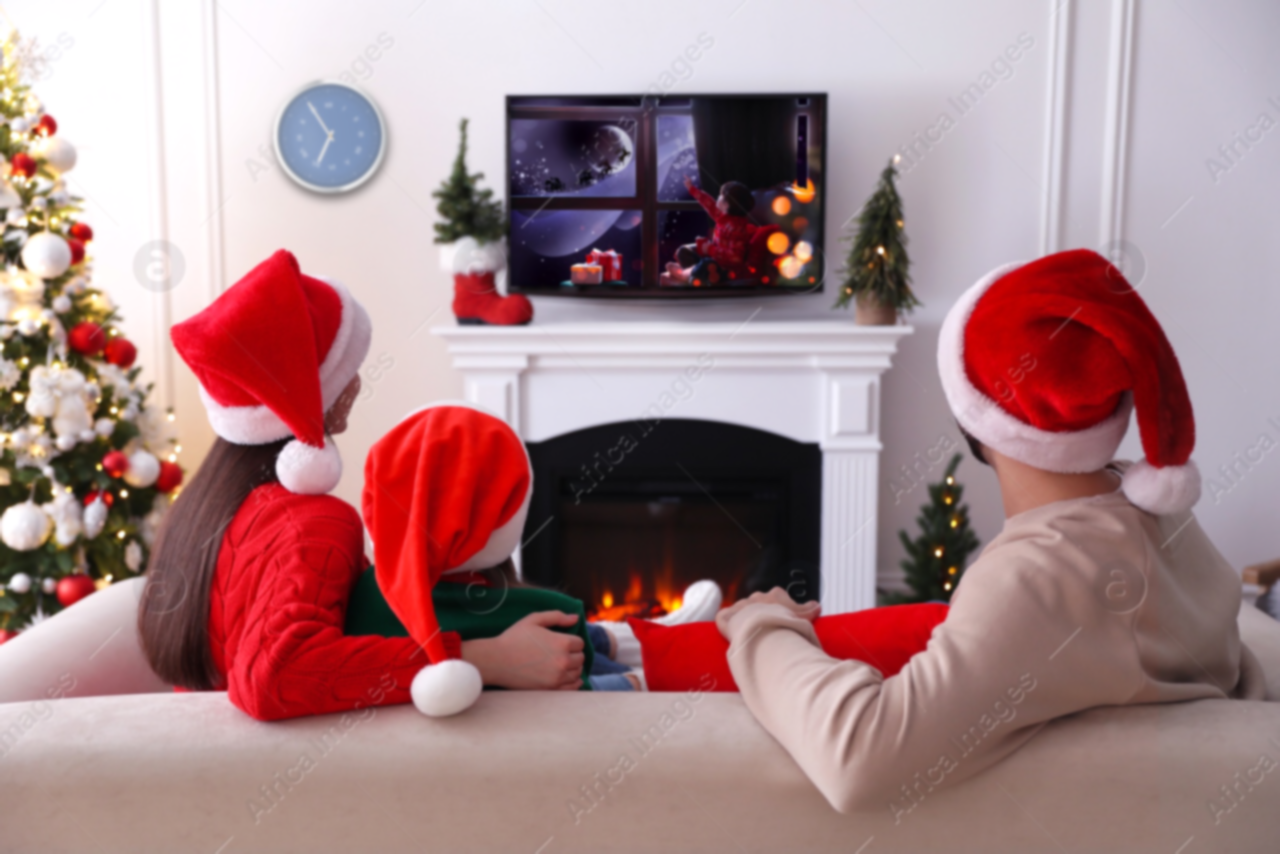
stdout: 6:55
